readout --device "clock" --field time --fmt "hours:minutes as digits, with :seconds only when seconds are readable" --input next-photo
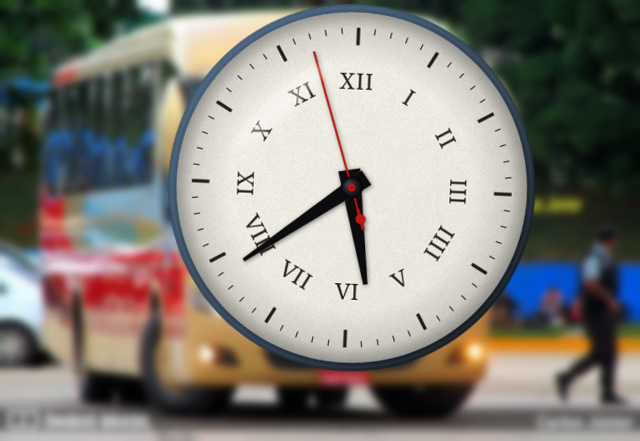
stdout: 5:38:57
